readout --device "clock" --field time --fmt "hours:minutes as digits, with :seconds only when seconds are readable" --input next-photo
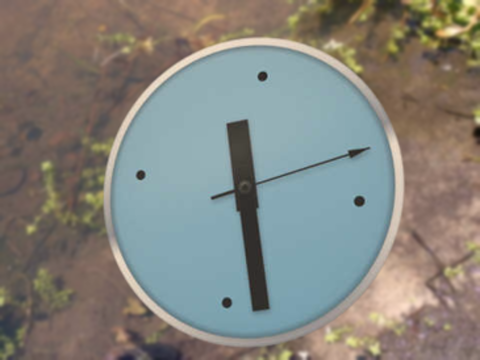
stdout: 11:27:11
